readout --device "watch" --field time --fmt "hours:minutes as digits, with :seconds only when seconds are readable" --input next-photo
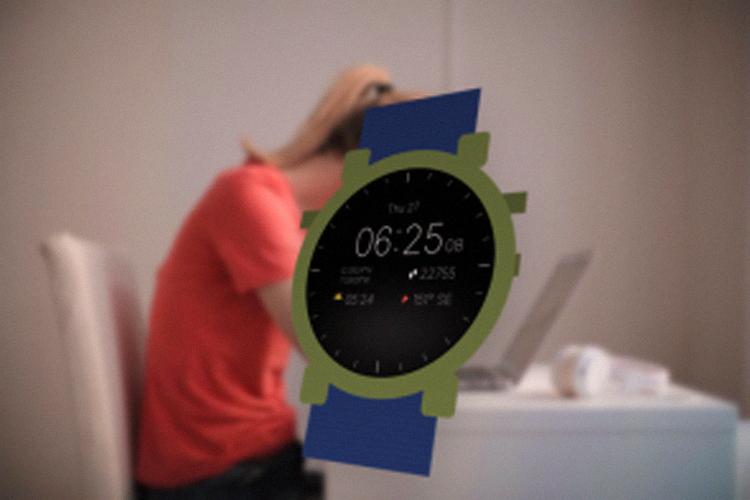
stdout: 6:25
